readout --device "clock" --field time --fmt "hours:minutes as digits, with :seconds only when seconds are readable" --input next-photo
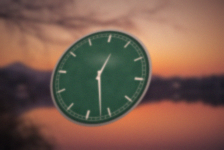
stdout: 12:27
